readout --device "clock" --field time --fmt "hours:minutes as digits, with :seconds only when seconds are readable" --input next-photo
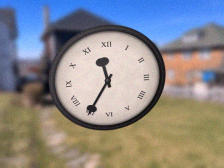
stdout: 11:35
